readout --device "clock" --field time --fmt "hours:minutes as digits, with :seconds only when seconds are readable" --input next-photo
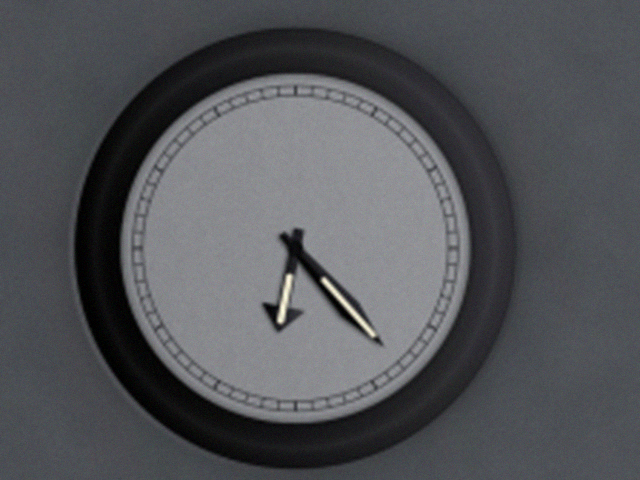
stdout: 6:23
